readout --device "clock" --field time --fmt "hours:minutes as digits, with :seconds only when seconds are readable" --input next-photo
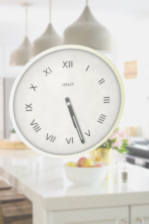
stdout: 5:27
